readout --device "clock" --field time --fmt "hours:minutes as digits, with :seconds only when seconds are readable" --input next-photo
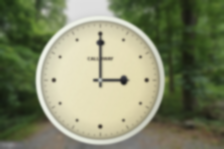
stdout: 3:00
